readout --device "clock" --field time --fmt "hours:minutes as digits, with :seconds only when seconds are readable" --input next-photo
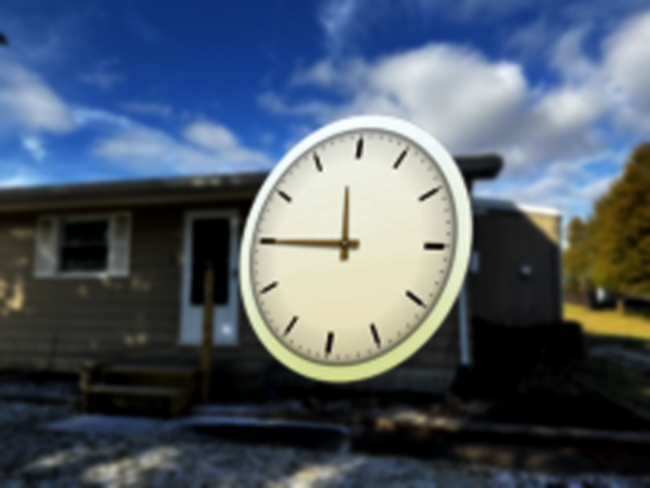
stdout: 11:45
